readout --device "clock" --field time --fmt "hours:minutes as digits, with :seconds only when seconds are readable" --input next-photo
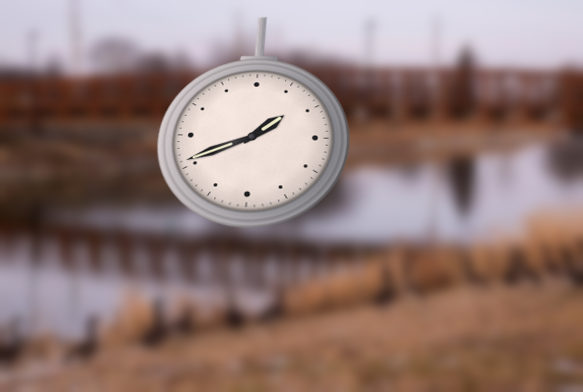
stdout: 1:41
